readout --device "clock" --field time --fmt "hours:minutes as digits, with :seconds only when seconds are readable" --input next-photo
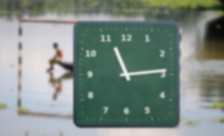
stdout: 11:14
